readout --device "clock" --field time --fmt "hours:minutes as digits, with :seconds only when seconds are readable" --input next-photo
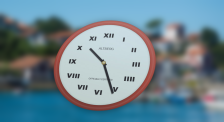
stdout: 10:26
